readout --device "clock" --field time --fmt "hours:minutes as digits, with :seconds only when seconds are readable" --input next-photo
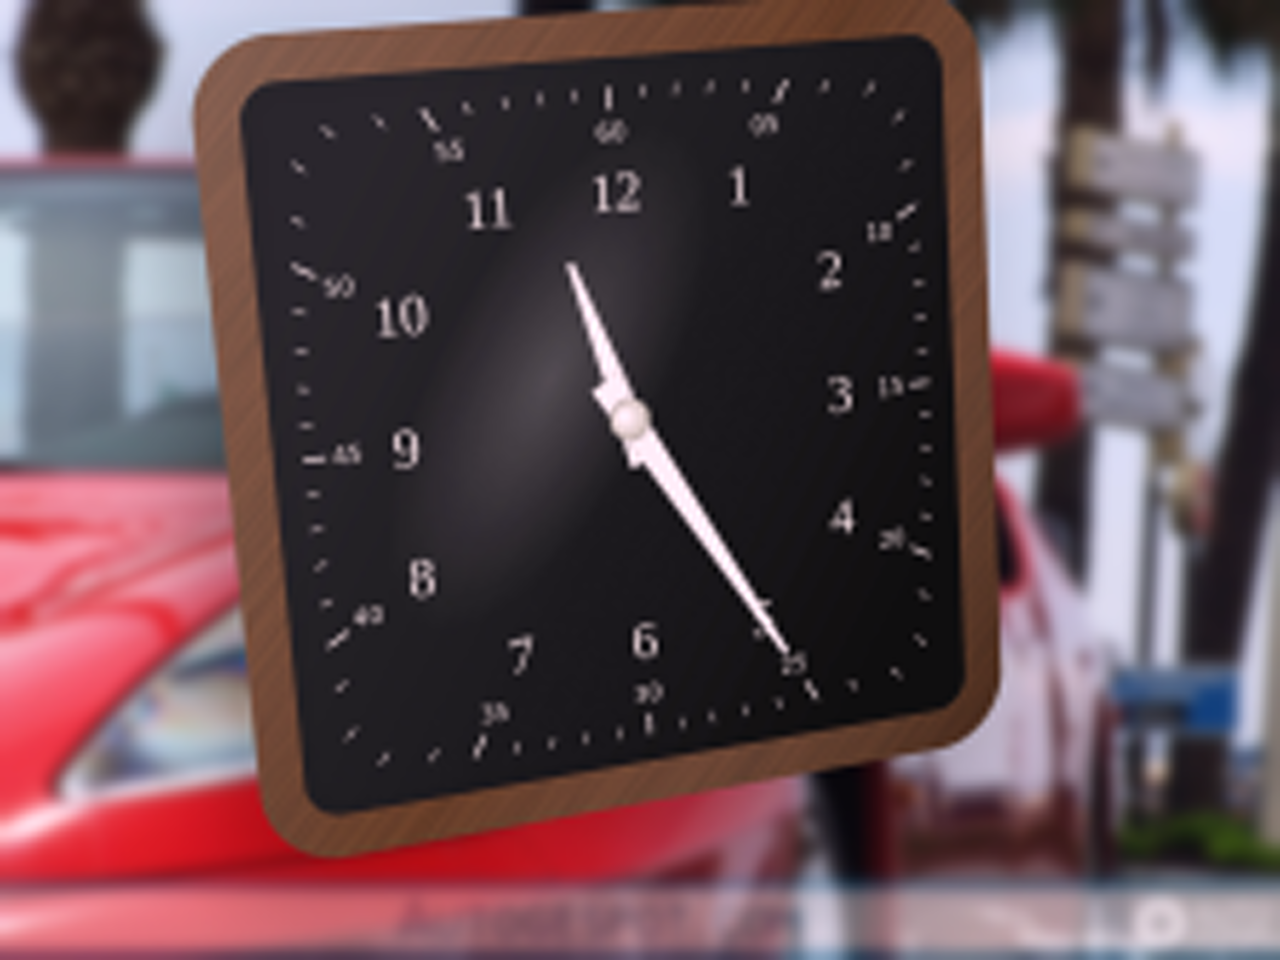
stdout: 11:25
